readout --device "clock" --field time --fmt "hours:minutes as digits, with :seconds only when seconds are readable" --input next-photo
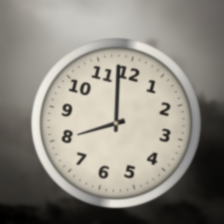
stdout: 7:58
